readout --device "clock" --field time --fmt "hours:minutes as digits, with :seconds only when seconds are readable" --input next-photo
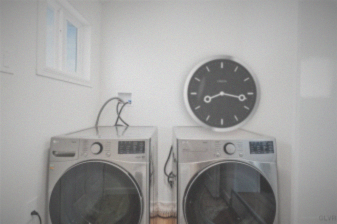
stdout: 8:17
